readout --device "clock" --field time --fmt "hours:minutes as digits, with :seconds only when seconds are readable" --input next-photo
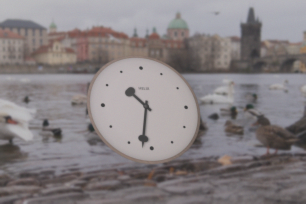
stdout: 10:32
